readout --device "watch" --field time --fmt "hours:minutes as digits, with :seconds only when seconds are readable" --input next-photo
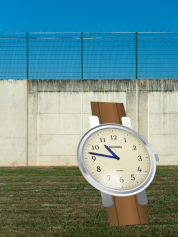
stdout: 10:47
